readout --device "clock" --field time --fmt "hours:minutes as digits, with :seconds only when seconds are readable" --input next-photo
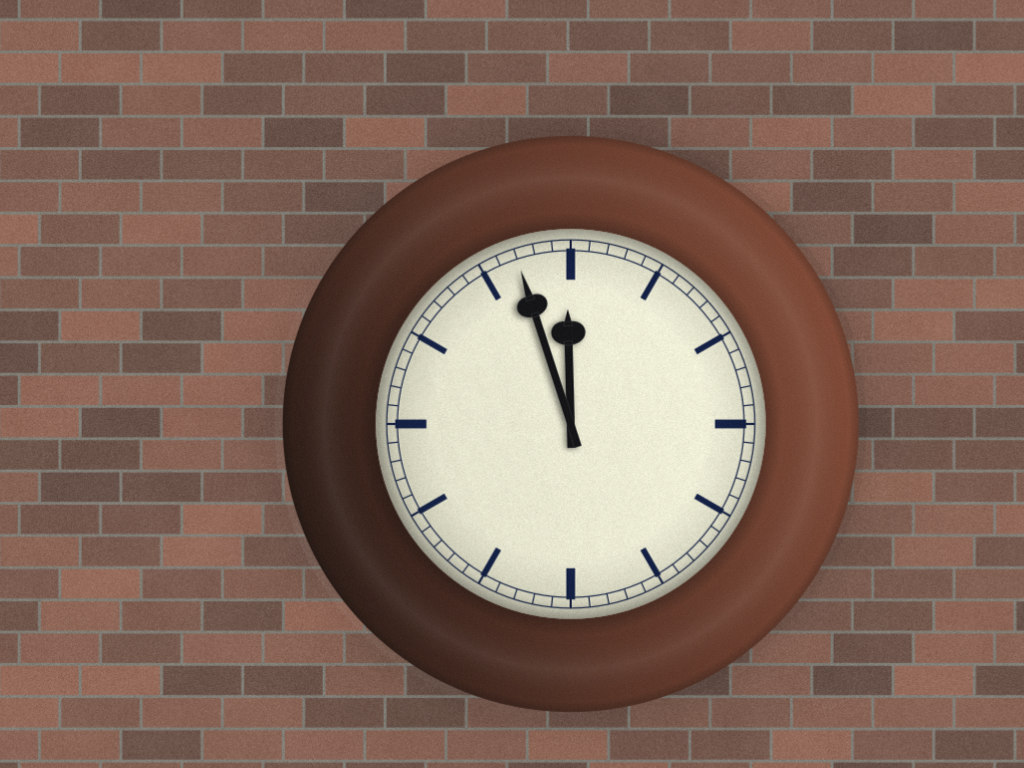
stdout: 11:57
